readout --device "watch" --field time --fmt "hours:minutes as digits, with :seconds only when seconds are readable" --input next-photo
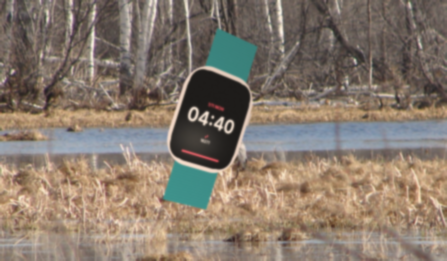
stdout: 4:40
